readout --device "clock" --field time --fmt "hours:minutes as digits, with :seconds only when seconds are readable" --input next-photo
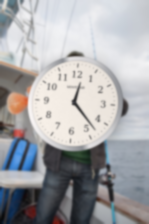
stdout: 12:23
